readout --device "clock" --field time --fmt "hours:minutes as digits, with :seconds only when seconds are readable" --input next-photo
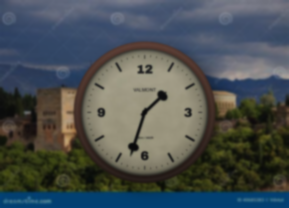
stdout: 1:33
